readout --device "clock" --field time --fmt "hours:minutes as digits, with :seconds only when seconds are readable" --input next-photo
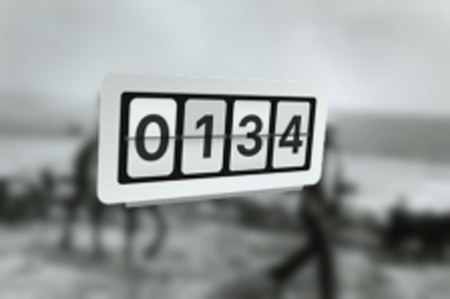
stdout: 1:34
